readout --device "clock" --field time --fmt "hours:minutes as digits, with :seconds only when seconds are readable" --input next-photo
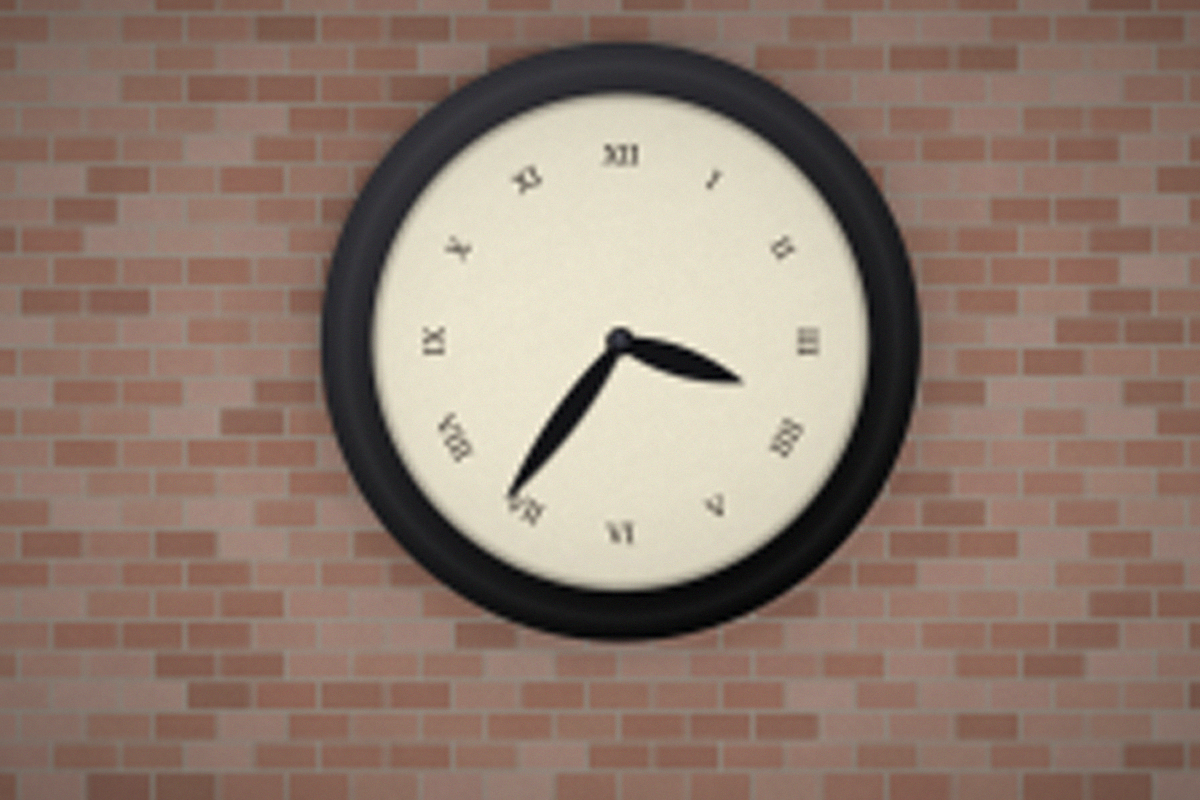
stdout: 3:36
